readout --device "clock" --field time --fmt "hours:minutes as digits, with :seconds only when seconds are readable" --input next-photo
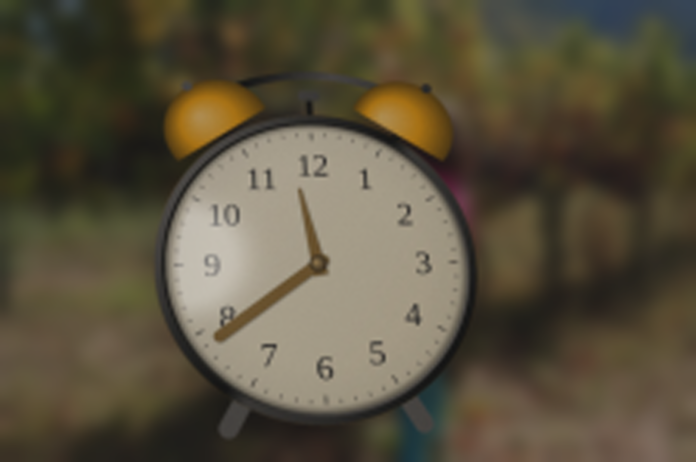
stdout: 11:39
